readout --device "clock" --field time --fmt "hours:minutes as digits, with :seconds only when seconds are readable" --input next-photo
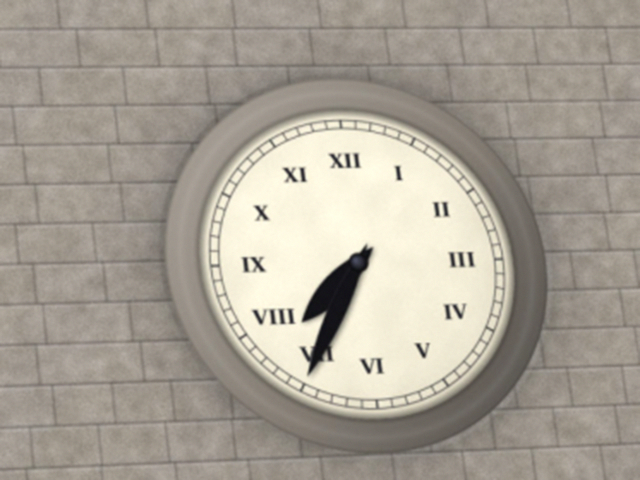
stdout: 7:35
